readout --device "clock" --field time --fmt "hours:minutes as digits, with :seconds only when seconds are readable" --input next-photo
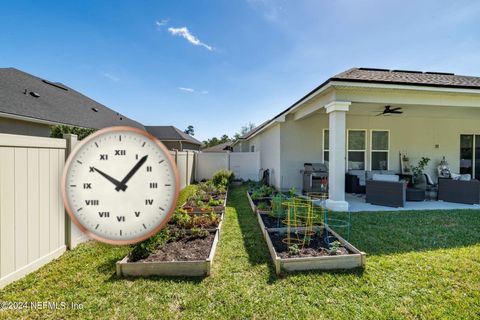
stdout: 10:07
